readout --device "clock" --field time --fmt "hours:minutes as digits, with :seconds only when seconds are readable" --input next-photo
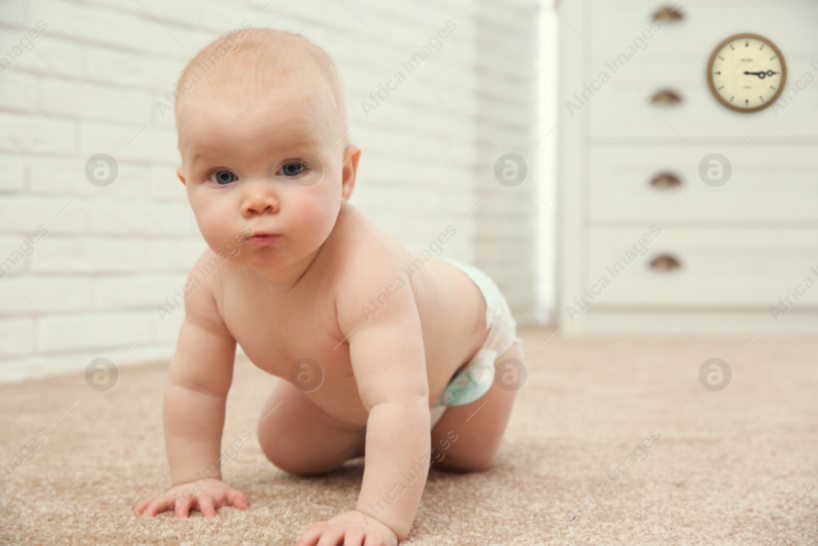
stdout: 3:15
